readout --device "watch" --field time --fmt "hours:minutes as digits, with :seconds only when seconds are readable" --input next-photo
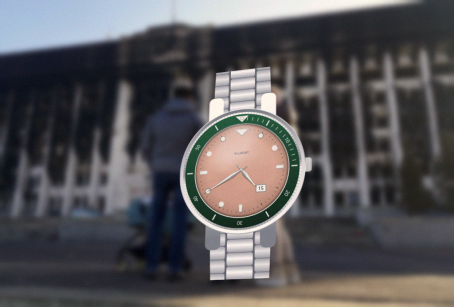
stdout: 4:40
